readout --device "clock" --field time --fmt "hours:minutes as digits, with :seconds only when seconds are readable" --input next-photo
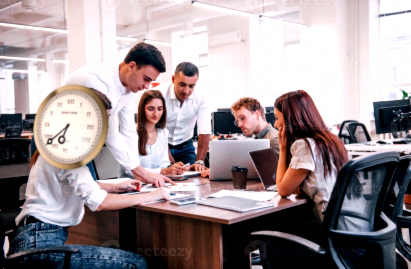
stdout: 6:38
